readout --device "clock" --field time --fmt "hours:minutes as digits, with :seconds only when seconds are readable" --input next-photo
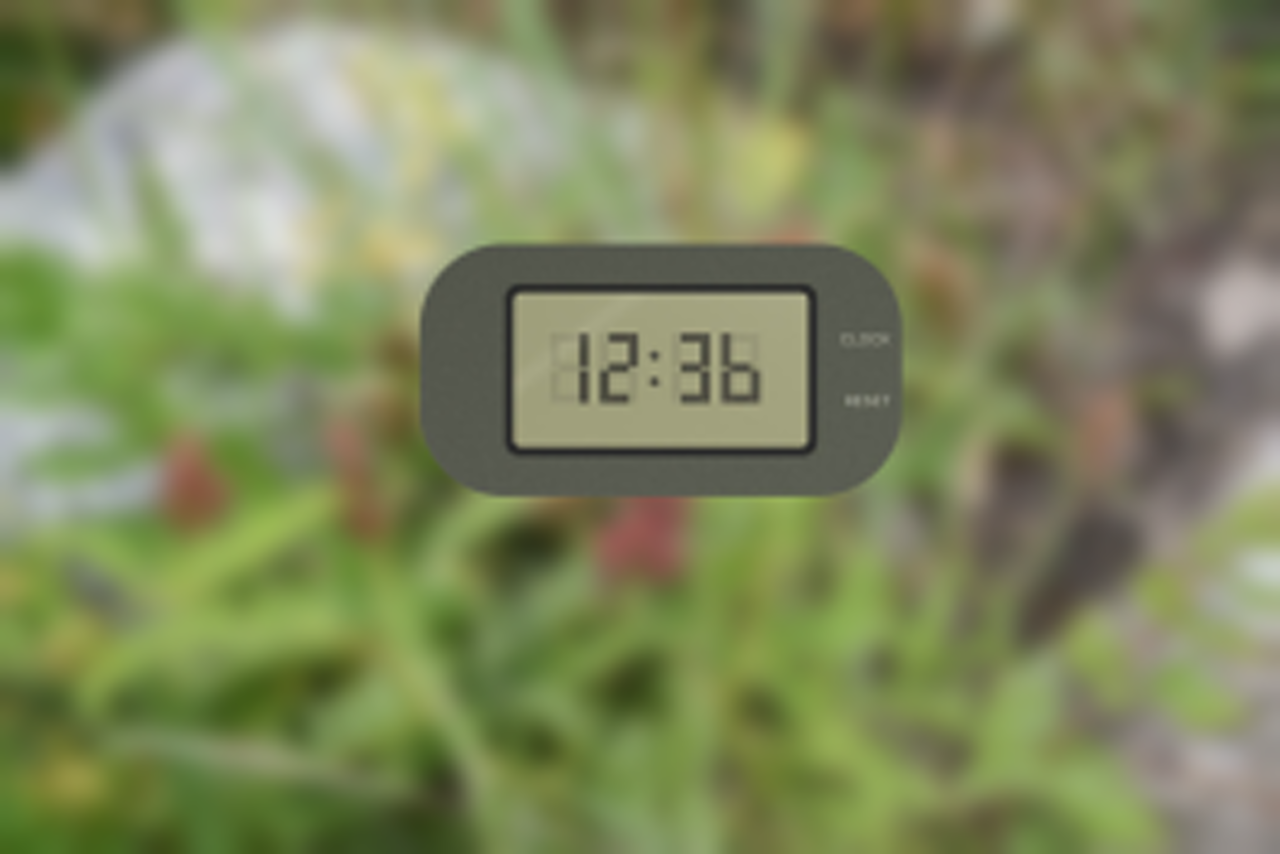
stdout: 12:36
